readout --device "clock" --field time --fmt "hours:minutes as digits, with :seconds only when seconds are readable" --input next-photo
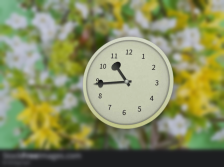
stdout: 10:44
